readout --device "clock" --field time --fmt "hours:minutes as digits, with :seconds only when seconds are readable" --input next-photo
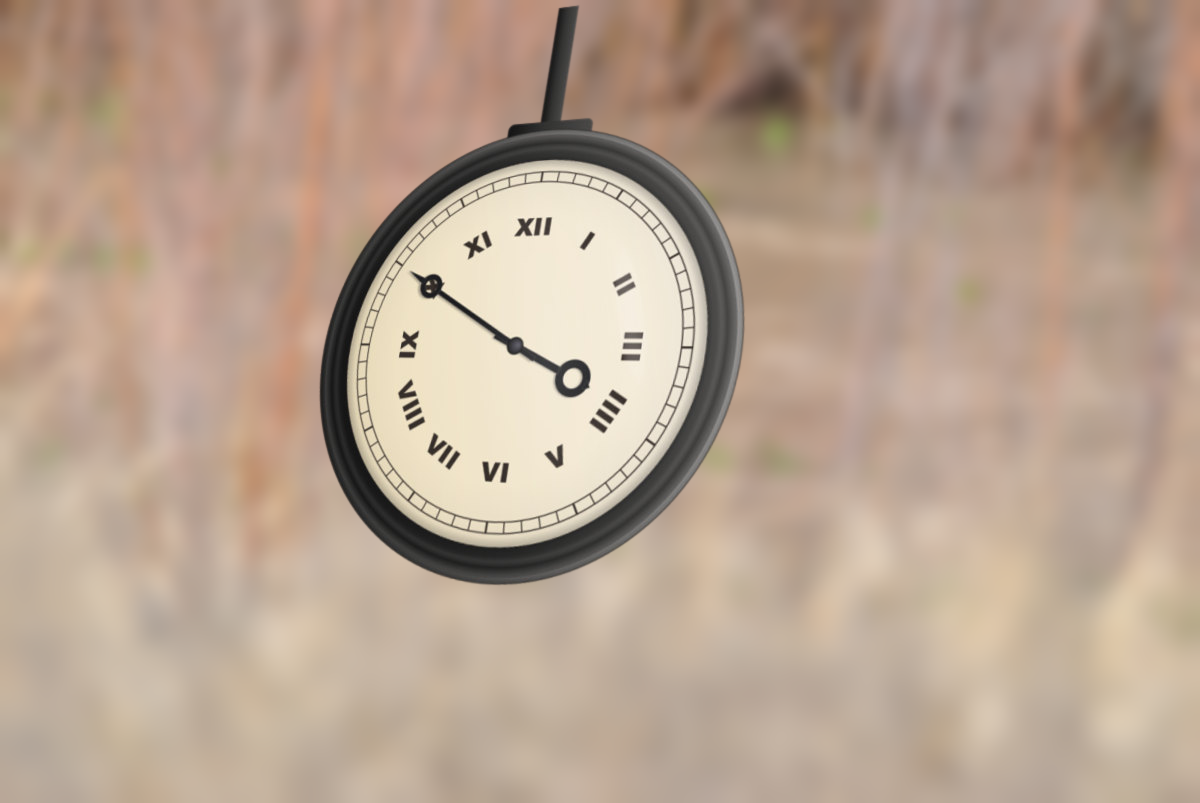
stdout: 3:50
